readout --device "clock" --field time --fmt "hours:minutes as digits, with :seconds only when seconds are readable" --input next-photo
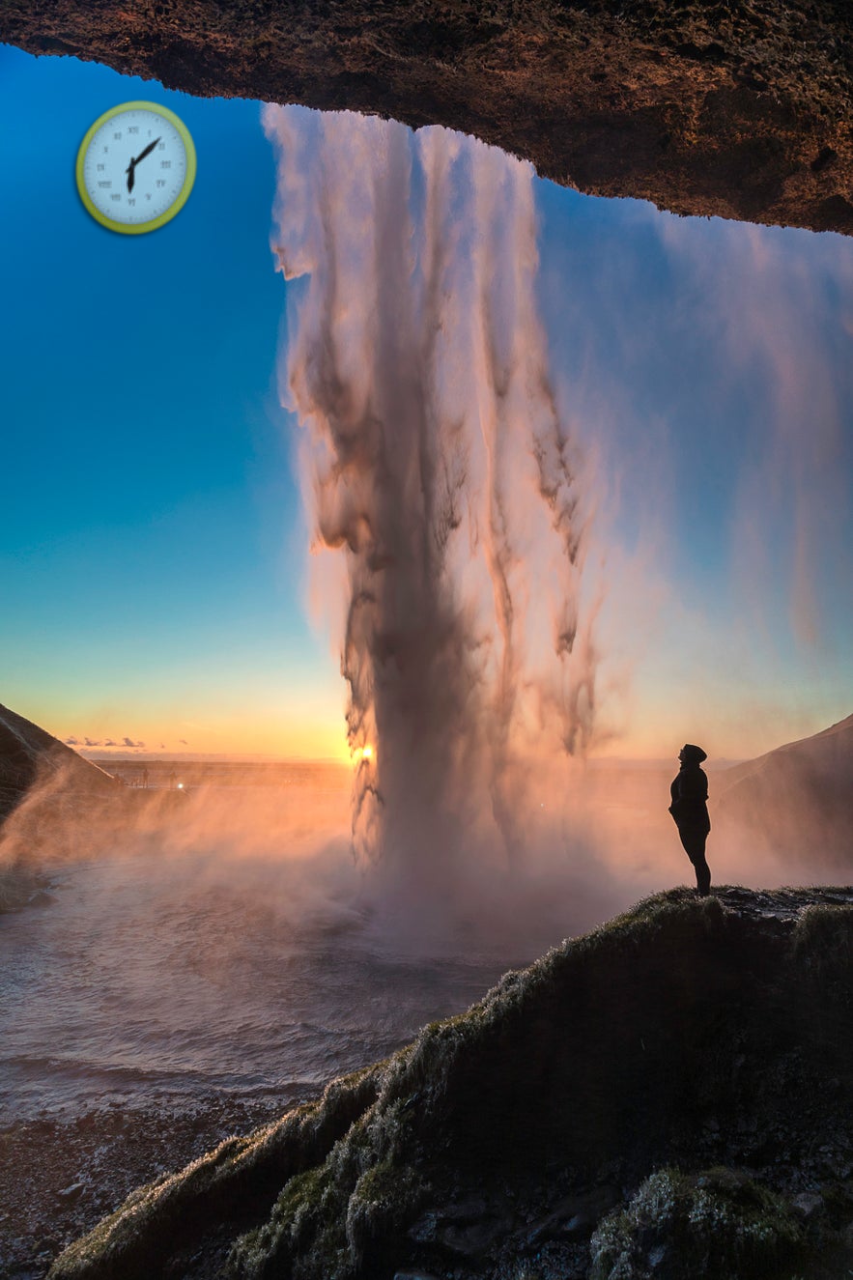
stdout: 6:08
